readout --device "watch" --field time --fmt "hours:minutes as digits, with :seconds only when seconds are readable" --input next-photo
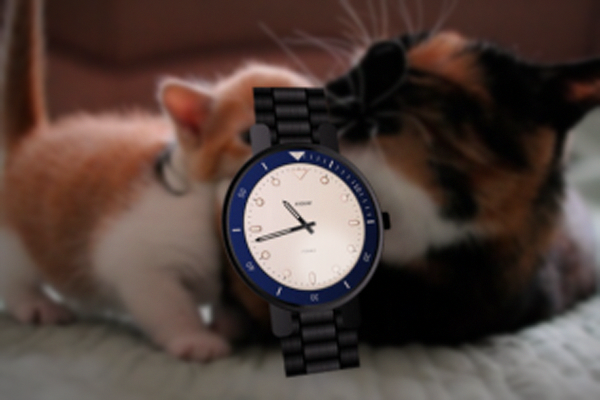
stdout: 10:43
